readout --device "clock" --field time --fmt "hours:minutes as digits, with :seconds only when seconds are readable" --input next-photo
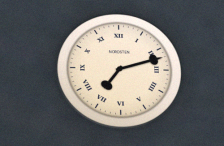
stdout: 7:12
